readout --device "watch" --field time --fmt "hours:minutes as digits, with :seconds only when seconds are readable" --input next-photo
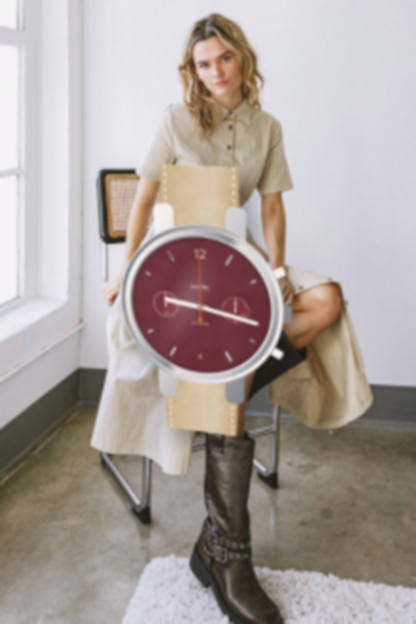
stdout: 9:17
